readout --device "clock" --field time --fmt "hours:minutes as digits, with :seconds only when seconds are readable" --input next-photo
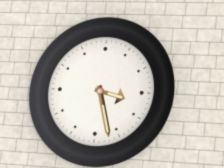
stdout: 3:27
